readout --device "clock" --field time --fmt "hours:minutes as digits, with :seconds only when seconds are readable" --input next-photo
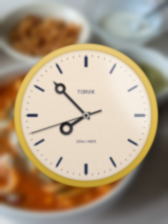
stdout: 7:52:42
